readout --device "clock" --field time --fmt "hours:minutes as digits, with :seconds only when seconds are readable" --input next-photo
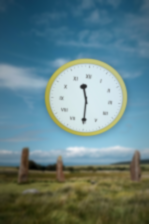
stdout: 11:30
